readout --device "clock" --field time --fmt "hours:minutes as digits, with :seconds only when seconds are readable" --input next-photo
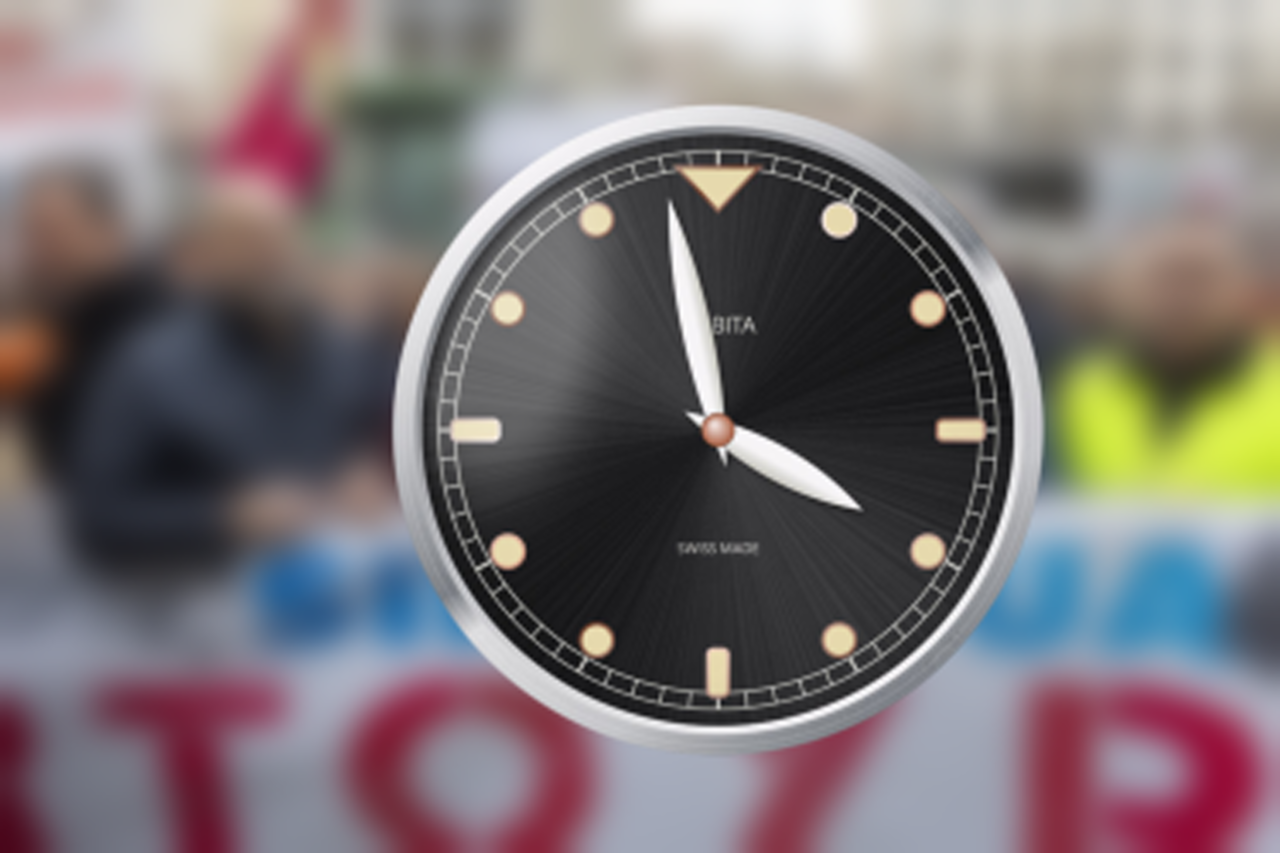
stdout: 3:58
